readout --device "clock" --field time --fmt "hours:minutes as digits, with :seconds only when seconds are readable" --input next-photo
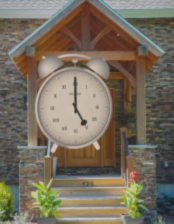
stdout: 5:00
